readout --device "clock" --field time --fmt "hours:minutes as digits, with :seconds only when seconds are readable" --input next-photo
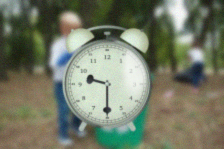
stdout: 9:30
